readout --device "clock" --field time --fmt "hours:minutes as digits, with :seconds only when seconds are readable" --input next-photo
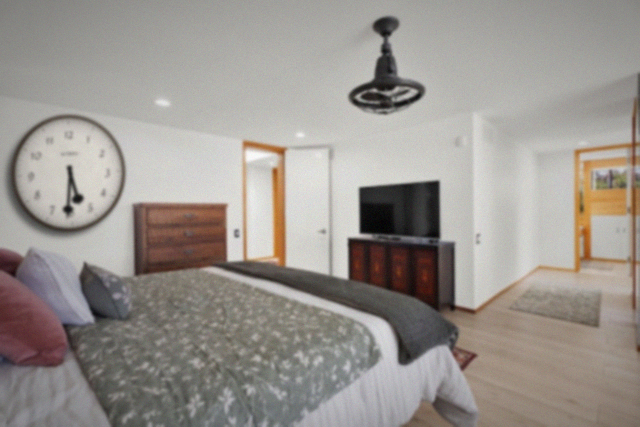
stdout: 5:31
